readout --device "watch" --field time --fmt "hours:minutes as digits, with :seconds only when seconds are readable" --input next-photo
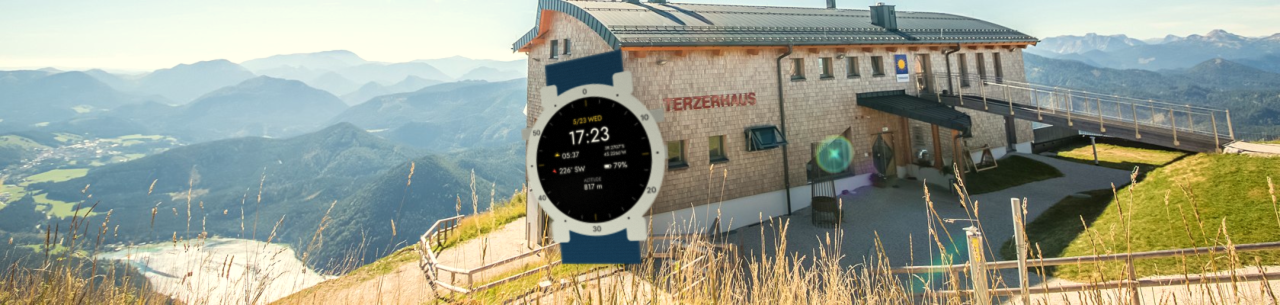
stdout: 17:23
